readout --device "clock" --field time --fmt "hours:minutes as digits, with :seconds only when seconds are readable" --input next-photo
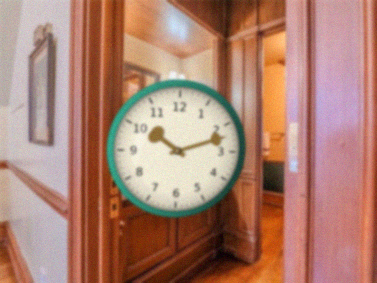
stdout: 10:12
